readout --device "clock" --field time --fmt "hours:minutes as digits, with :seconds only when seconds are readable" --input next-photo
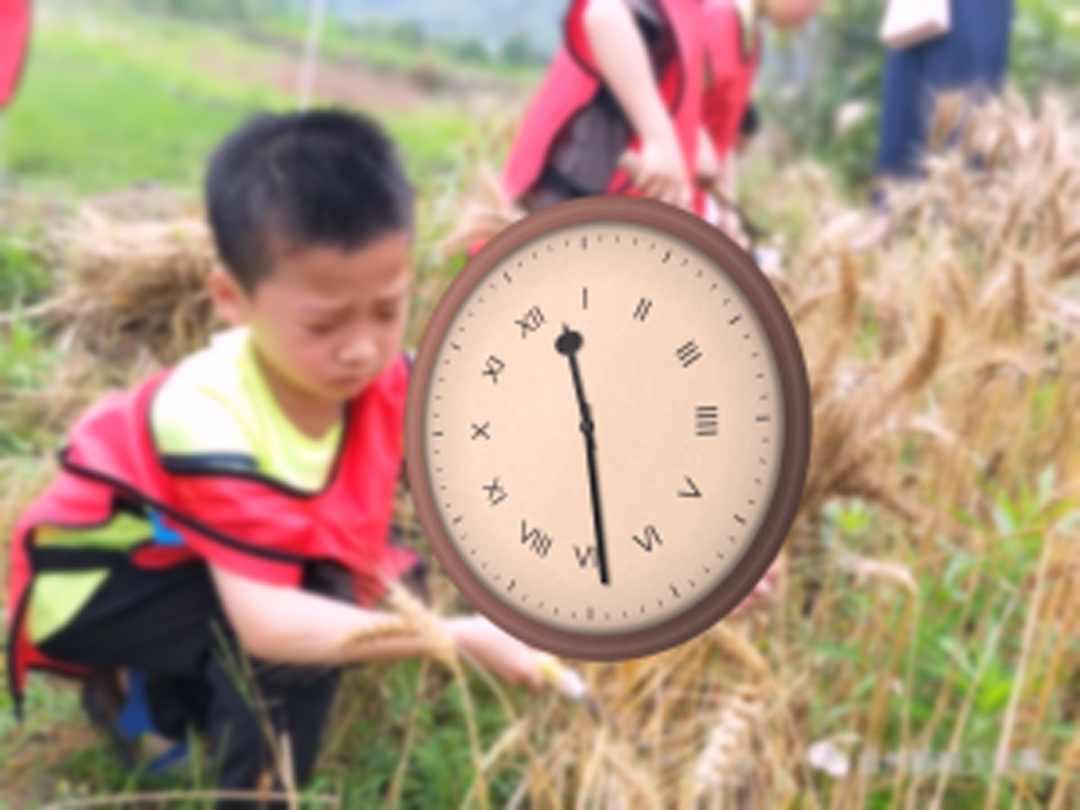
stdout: 12:34
